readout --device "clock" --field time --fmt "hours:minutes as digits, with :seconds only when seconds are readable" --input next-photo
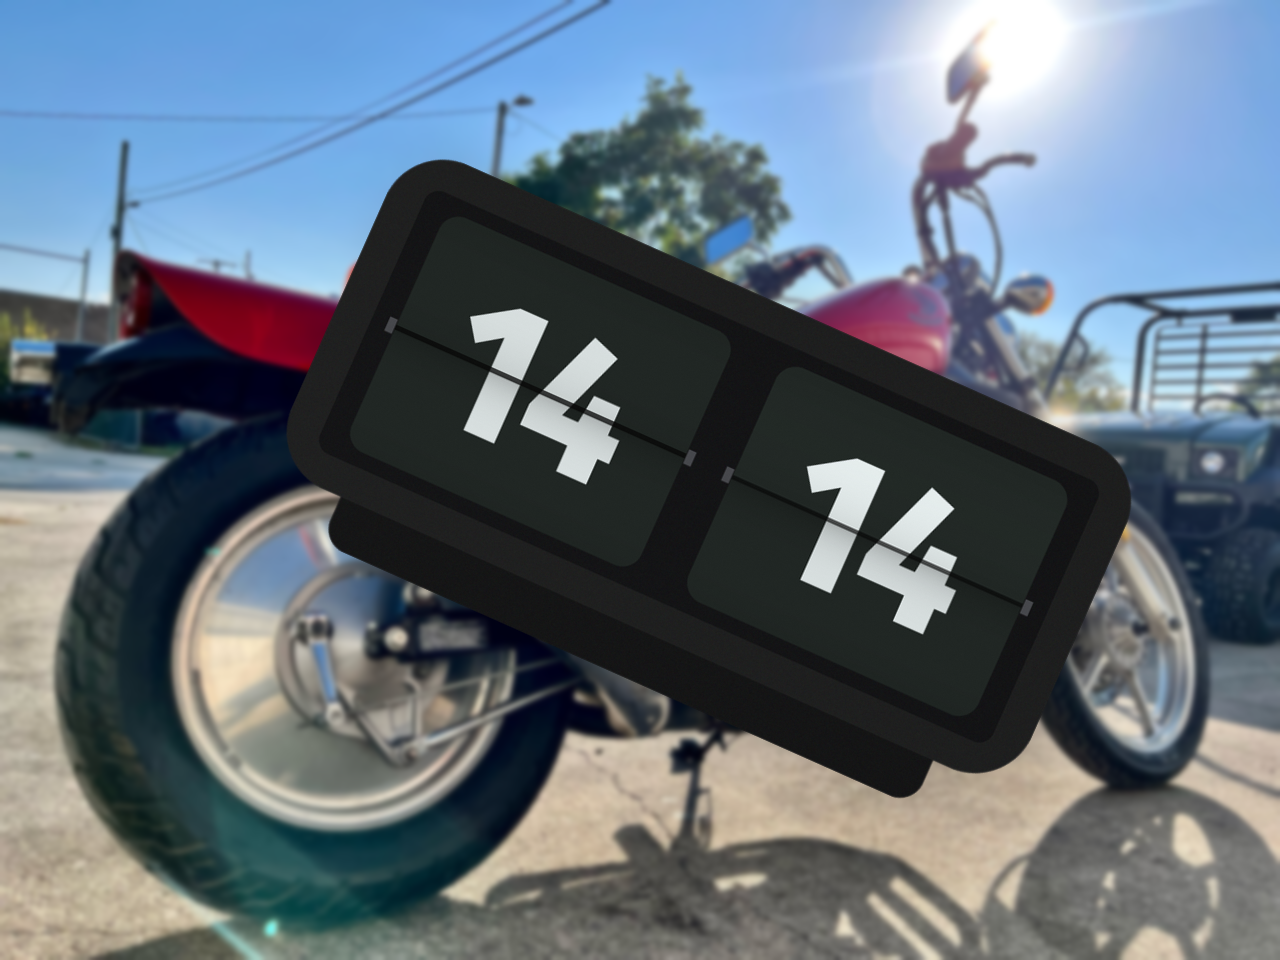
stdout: 14:14
